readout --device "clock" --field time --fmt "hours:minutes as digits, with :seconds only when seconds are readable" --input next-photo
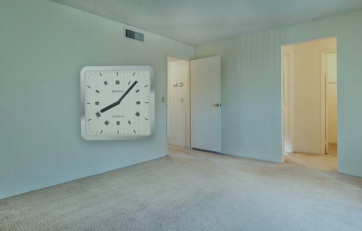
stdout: 8:07
